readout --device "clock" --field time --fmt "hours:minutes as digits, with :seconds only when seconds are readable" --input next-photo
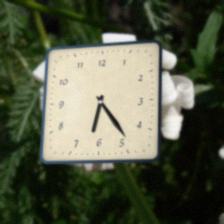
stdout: 6:24
